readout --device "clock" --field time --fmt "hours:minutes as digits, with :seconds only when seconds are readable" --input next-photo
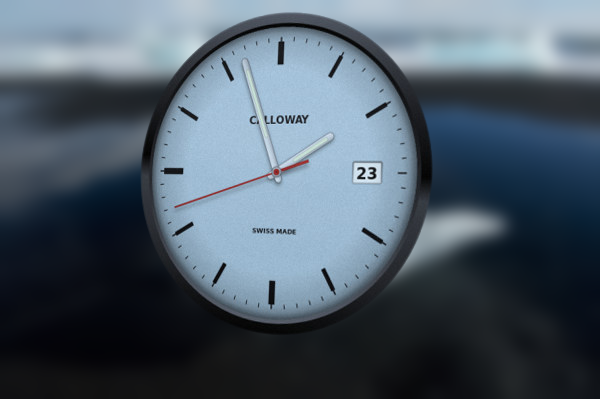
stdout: 1:56:42
